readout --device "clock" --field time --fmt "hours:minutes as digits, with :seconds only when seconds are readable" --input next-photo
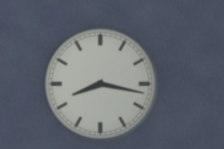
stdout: 8:17
